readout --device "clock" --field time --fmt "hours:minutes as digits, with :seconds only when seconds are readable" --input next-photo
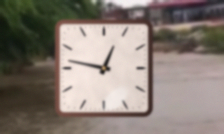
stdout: 12:47
